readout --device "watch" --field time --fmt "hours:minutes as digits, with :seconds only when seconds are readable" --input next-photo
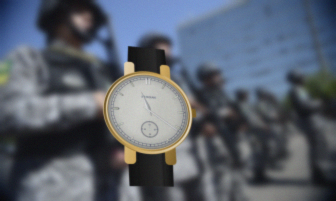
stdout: 11:21
